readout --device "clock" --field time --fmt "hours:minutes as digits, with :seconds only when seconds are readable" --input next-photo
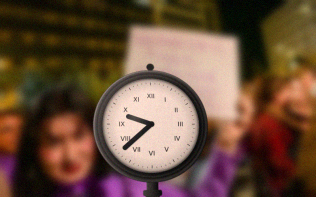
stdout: 9:38
